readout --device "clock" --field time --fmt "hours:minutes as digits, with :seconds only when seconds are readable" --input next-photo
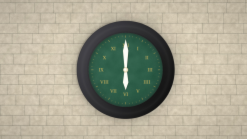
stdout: 6:00
